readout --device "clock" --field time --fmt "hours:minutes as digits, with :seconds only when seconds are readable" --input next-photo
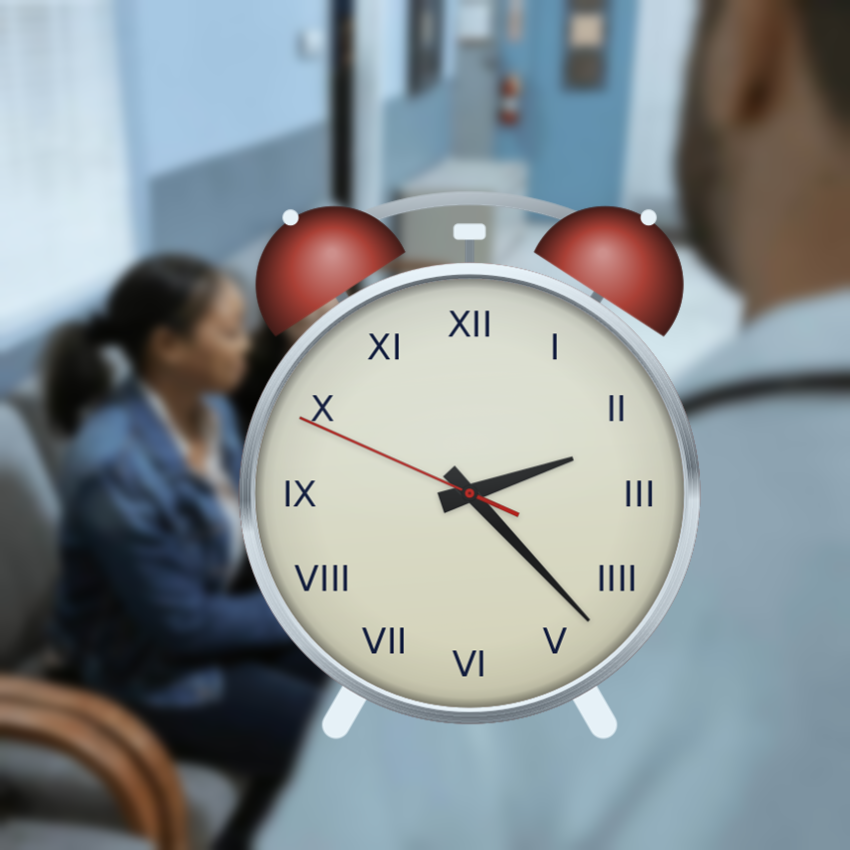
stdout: 2:22:49
